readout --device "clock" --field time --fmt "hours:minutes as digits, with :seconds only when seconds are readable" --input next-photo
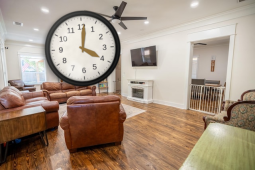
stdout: 4:01
